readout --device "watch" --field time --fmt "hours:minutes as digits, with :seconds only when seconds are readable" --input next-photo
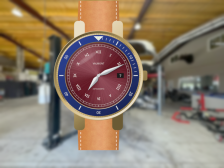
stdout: 7:11
